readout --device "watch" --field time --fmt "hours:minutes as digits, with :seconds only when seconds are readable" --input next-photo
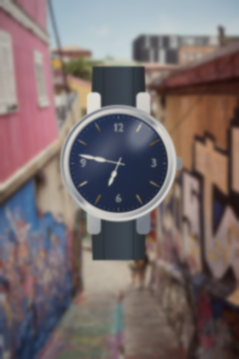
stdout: 6:47
